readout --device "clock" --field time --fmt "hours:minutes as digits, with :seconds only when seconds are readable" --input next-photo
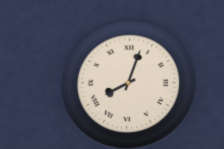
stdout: 8:03
